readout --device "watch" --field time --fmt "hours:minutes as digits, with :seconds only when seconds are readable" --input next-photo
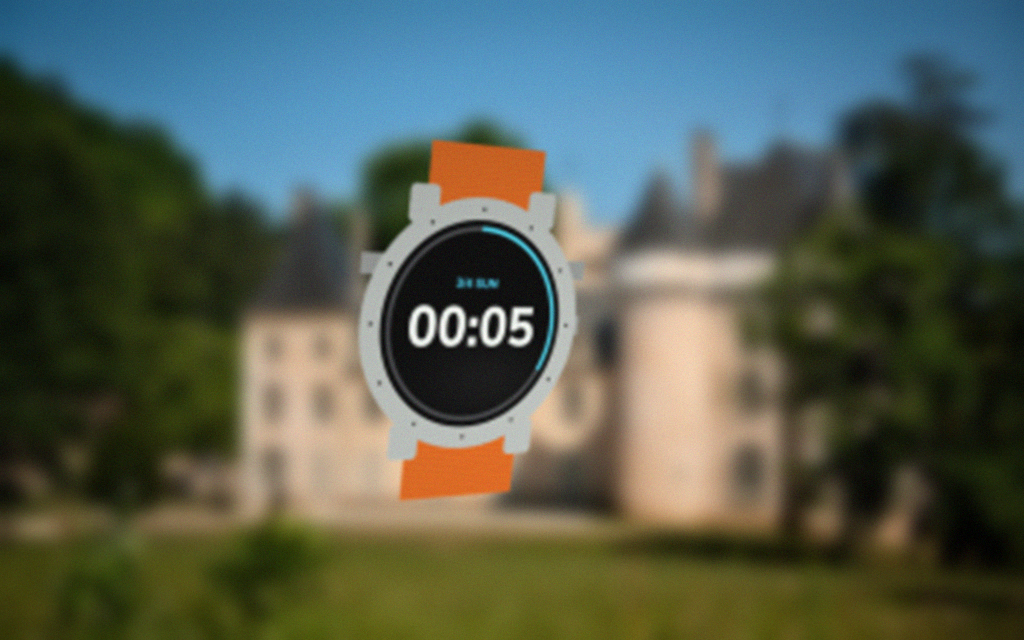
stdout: 0:05
